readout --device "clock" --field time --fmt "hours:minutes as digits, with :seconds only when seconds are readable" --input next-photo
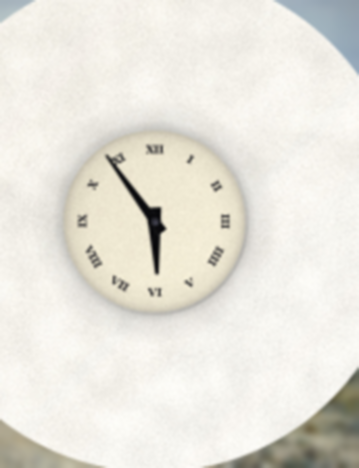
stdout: 5:54
